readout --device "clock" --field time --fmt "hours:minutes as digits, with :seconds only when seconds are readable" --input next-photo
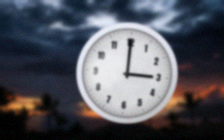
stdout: 3:00
